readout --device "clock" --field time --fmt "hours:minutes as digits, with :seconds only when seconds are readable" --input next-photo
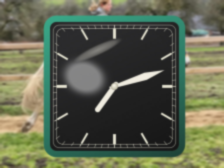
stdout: 7:12
